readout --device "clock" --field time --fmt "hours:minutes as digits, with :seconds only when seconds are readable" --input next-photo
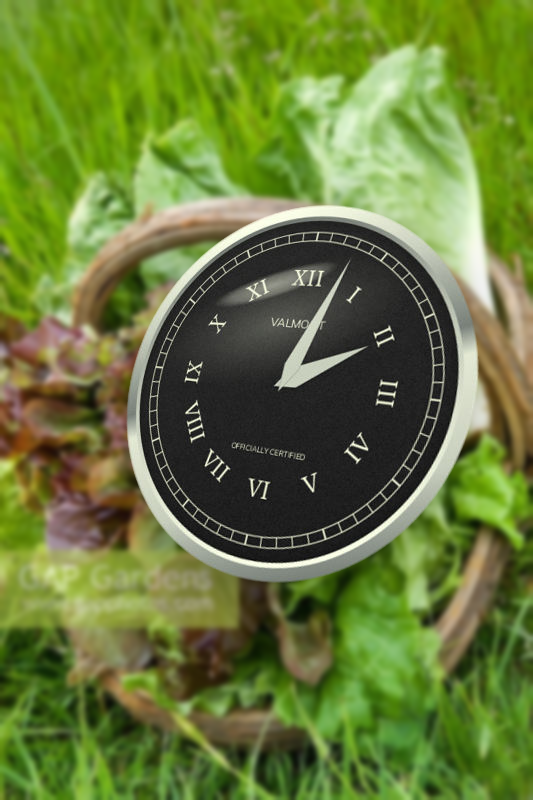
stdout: 2:03
